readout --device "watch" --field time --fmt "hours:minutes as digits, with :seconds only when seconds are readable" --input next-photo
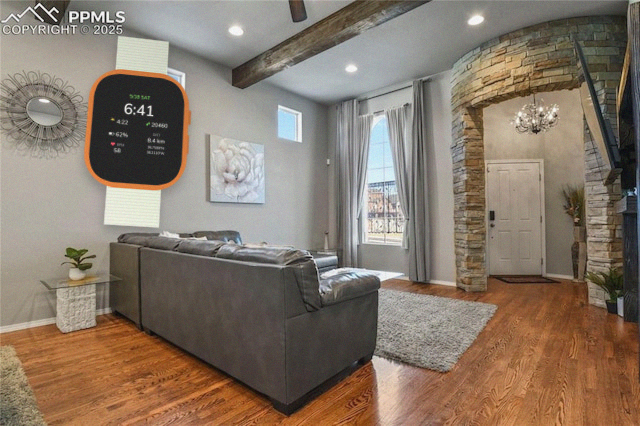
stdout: 6:41
